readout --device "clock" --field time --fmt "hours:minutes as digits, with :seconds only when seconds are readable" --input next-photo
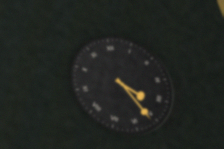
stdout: 4:26
